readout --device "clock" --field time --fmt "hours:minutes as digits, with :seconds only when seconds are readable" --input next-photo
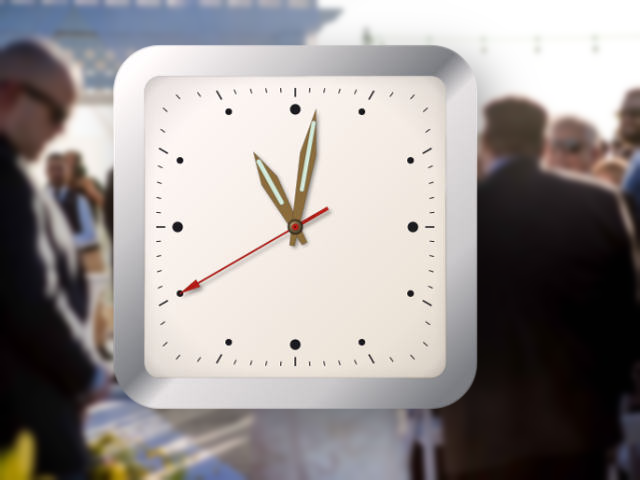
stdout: 11:01:40
